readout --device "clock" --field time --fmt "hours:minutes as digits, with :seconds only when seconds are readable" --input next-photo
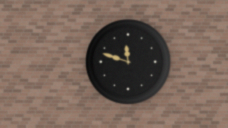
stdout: 11:48
